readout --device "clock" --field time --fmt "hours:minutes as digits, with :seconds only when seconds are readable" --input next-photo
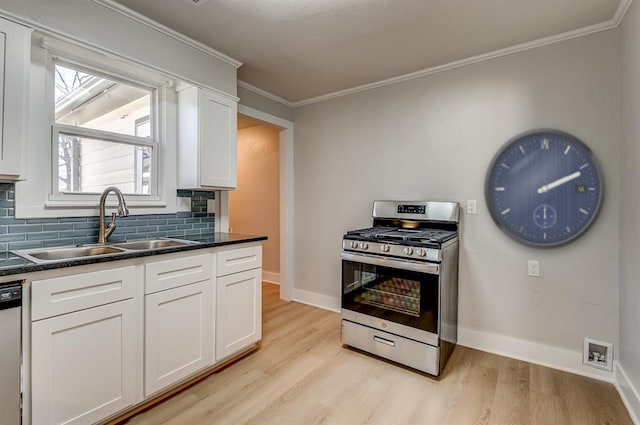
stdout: 2:11
